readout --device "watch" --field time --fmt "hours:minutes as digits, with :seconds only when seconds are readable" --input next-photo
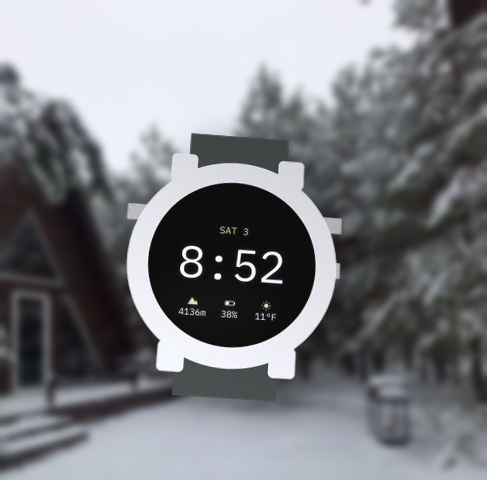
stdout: 8:52
